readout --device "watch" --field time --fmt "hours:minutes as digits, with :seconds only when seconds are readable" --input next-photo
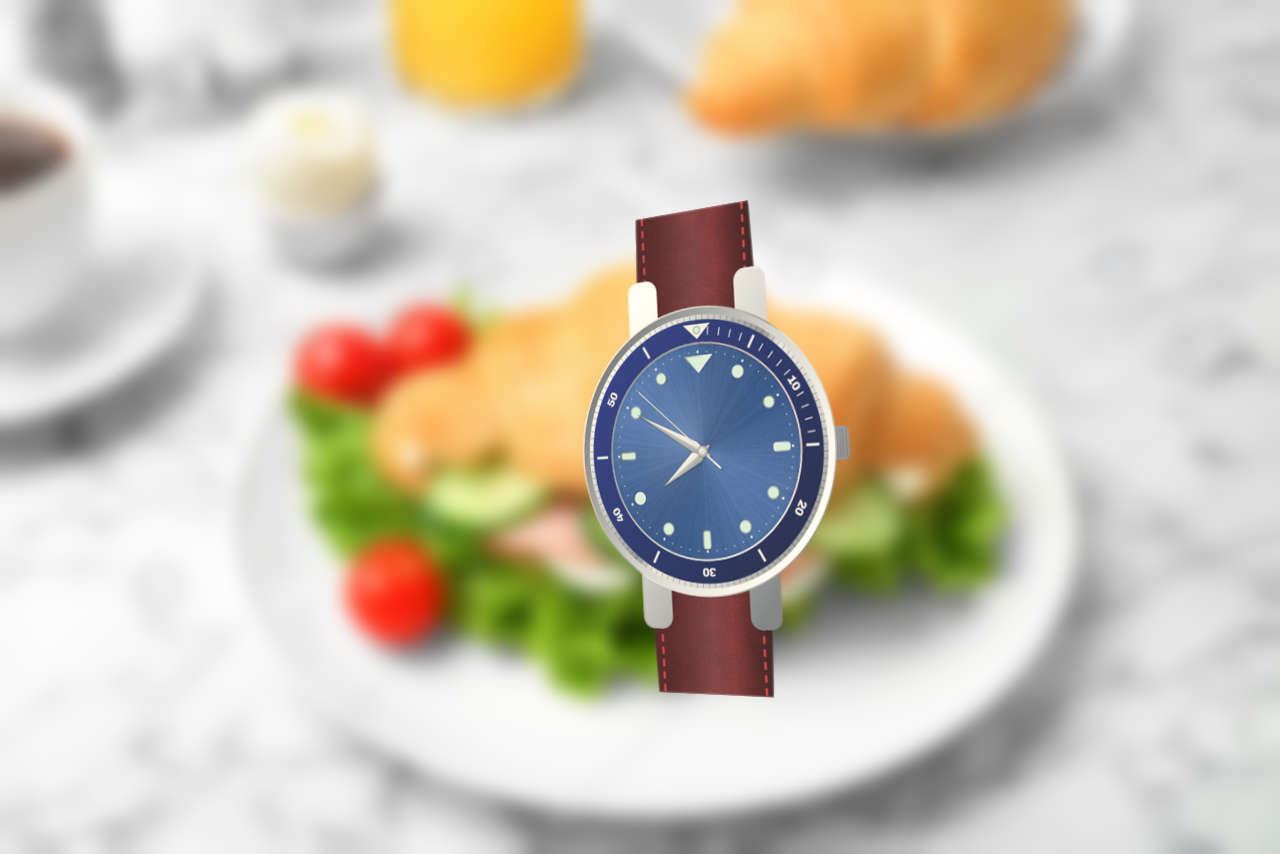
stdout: 7:49:52
